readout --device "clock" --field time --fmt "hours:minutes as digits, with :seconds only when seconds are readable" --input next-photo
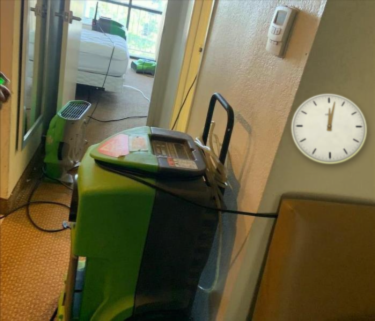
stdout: 12:02
